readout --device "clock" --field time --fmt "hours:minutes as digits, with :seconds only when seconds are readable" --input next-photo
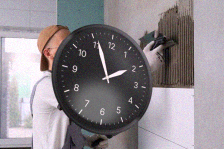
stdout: 1:56
